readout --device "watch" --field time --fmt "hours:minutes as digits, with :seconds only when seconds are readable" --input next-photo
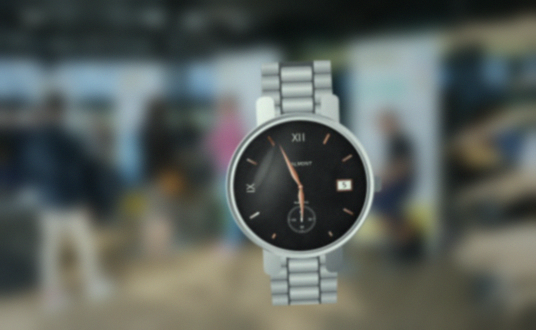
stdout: 5:56
